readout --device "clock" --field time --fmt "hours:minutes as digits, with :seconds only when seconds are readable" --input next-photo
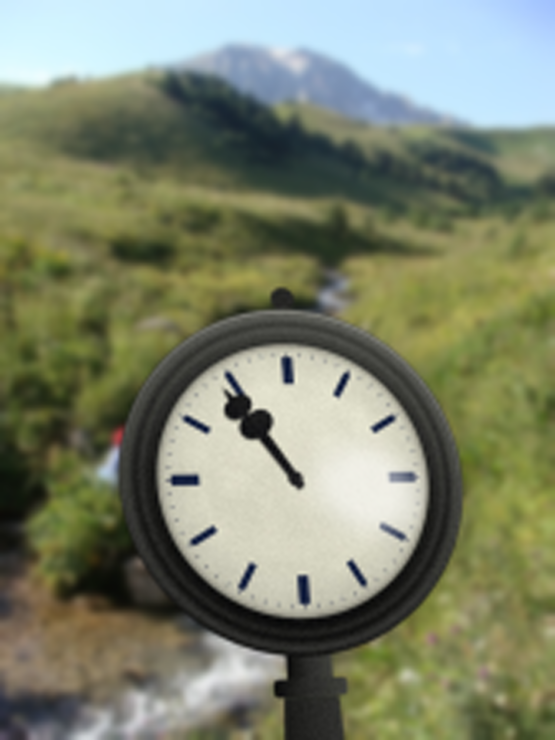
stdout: 10:54
